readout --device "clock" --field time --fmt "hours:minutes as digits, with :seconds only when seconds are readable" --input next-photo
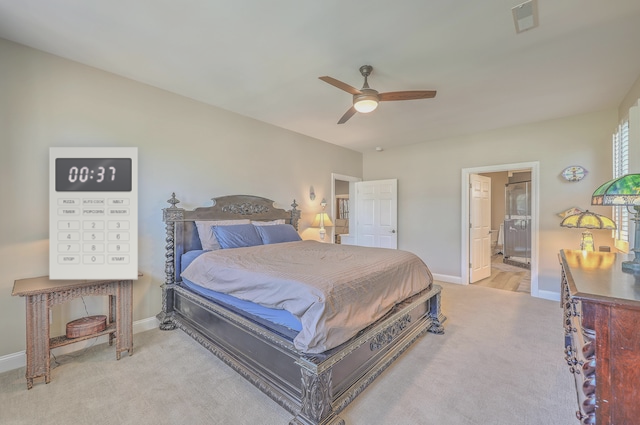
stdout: 0:37
